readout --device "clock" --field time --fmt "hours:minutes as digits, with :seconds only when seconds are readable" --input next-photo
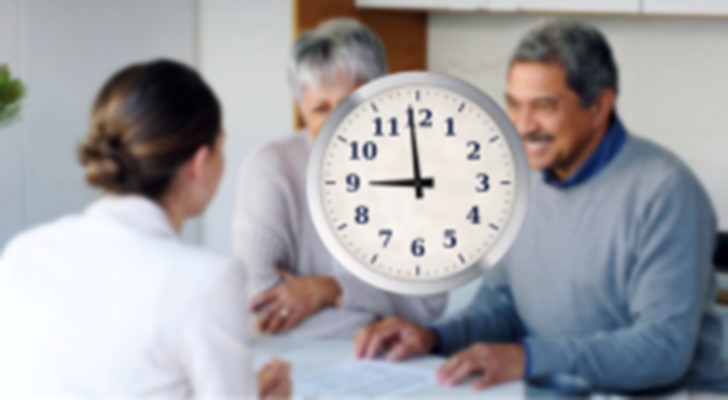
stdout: 8:59
